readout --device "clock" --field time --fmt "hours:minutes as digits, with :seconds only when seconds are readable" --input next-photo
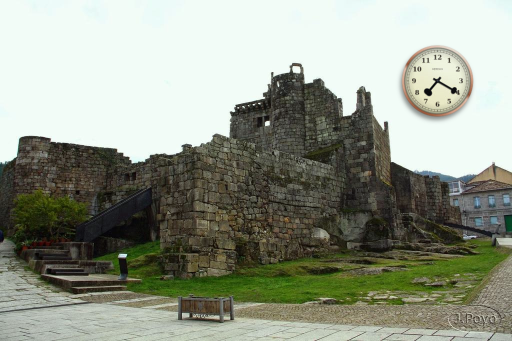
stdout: 7:20
